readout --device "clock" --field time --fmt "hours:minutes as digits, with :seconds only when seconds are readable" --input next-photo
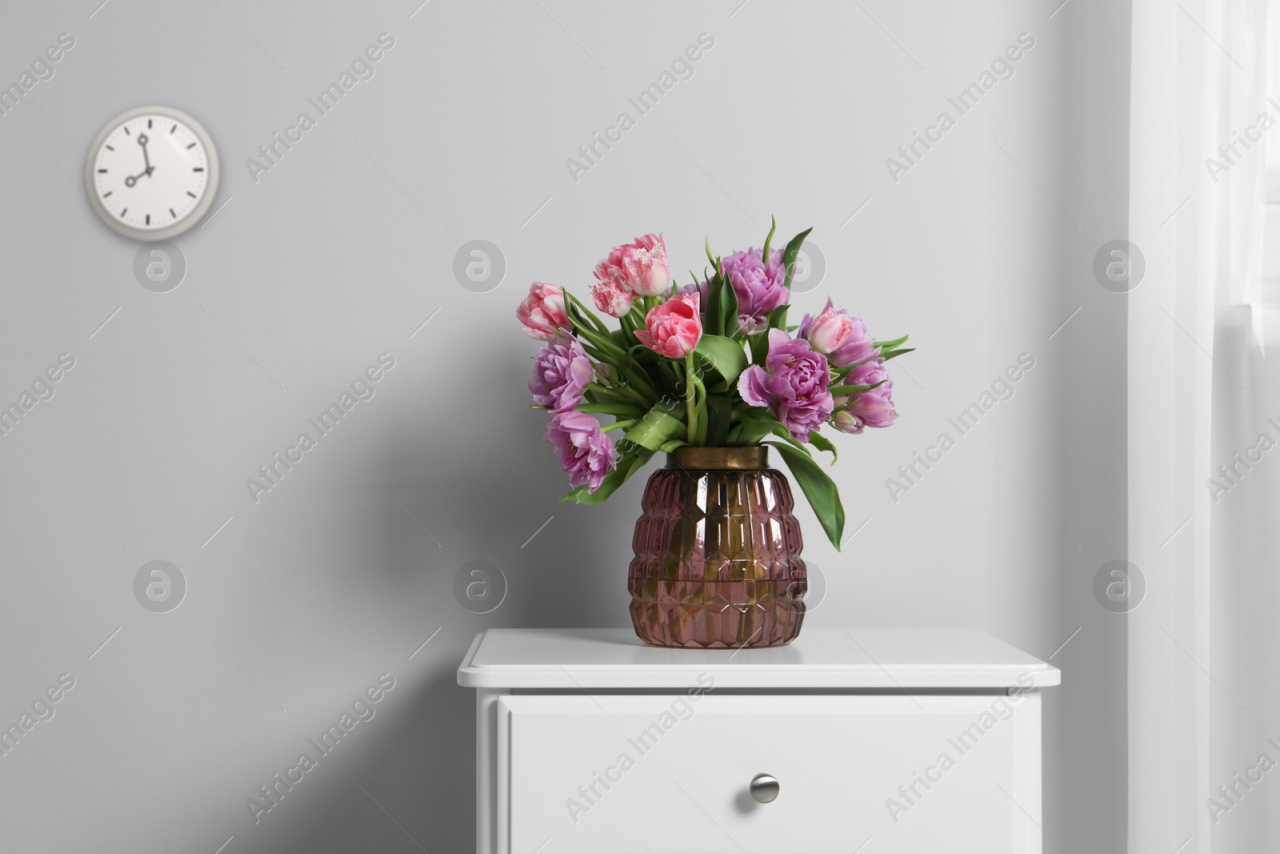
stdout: 7:58
